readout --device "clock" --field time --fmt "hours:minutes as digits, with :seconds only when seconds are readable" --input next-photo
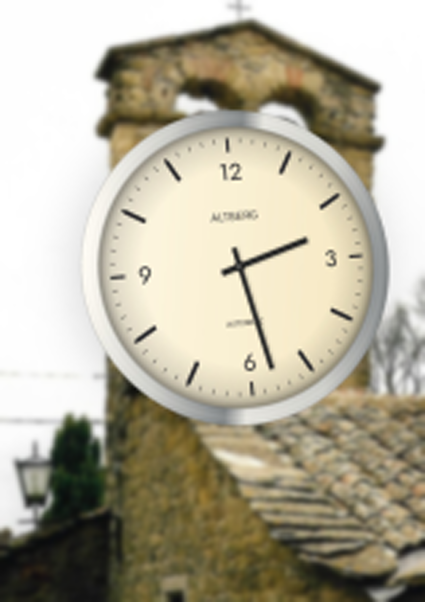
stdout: 2:28
